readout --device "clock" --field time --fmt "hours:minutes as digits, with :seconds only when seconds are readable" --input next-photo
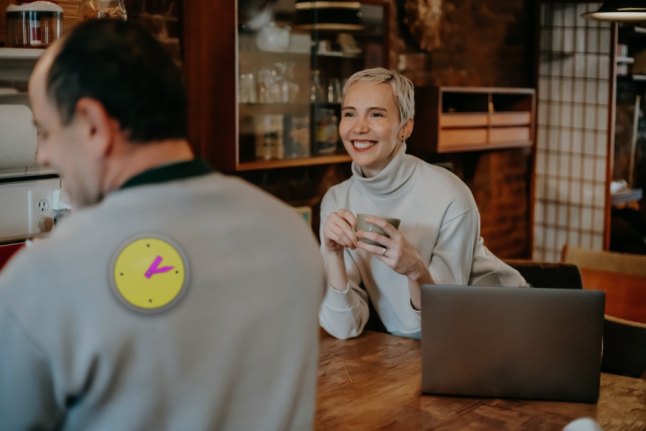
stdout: 1:13
